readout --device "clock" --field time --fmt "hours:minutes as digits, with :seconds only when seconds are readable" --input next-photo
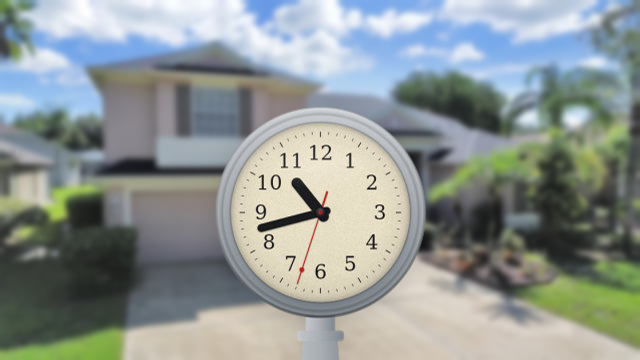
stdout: 10:42:33
